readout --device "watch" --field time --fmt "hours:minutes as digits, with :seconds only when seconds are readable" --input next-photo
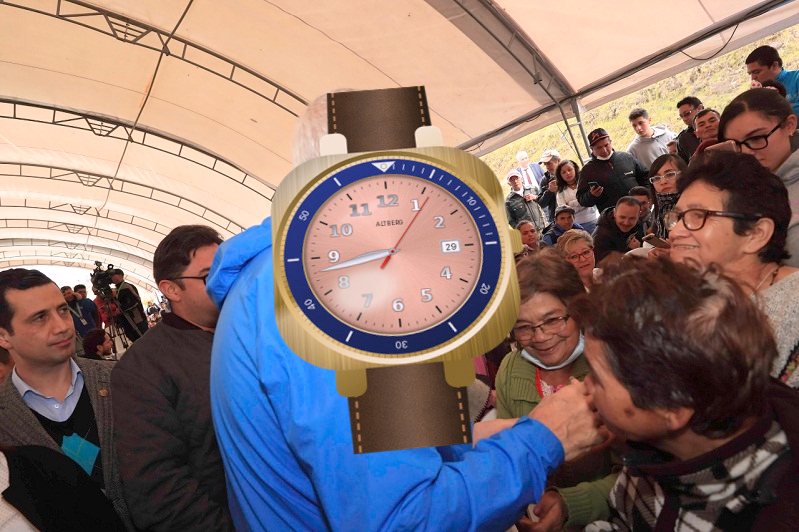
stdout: 8:43:06
